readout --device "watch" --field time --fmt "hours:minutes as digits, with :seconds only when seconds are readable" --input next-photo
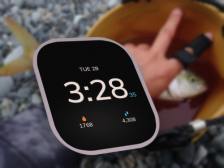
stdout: 3:28
